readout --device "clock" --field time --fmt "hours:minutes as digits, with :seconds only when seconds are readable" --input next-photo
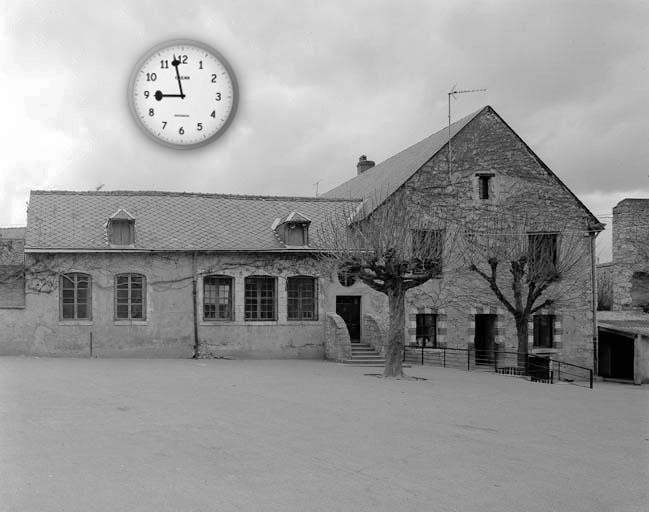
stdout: 8:58
